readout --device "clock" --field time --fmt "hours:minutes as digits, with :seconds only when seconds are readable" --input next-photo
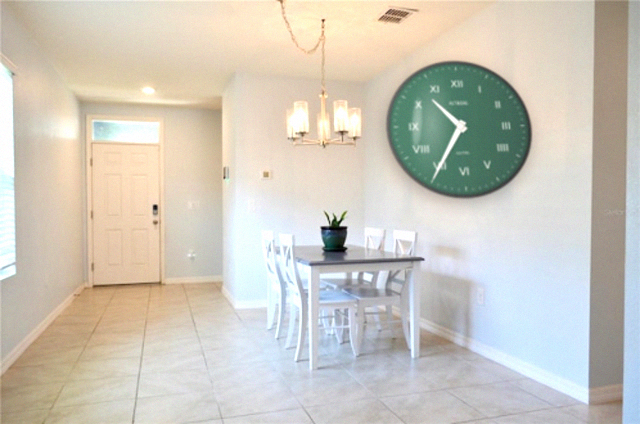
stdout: 10:35
